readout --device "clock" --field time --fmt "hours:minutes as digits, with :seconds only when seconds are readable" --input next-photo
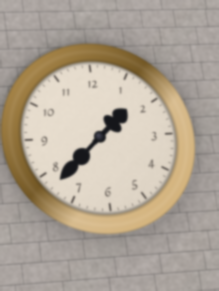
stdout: 1:38
